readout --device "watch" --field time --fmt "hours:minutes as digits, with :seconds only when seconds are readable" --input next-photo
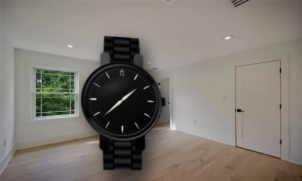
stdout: 1:38
